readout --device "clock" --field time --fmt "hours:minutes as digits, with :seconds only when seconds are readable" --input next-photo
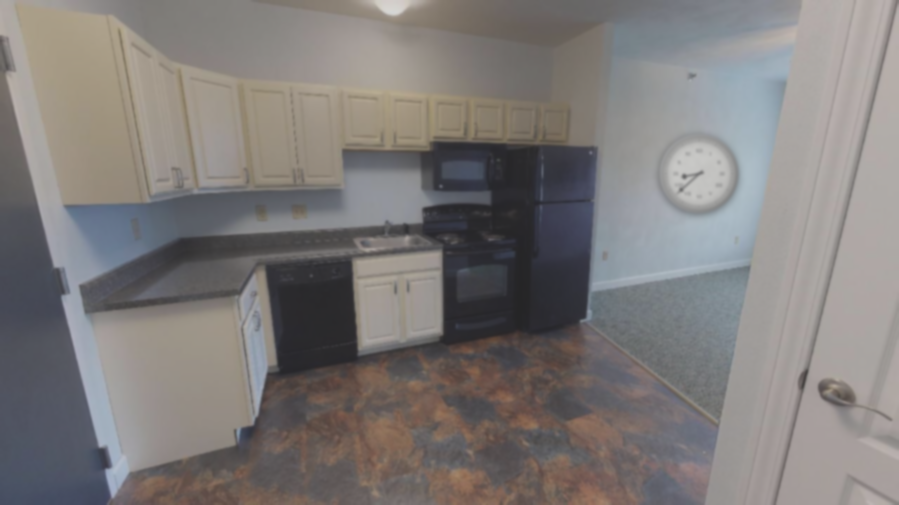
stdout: 8:38
